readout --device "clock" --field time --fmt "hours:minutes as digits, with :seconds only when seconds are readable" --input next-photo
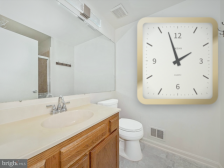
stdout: 1:57
